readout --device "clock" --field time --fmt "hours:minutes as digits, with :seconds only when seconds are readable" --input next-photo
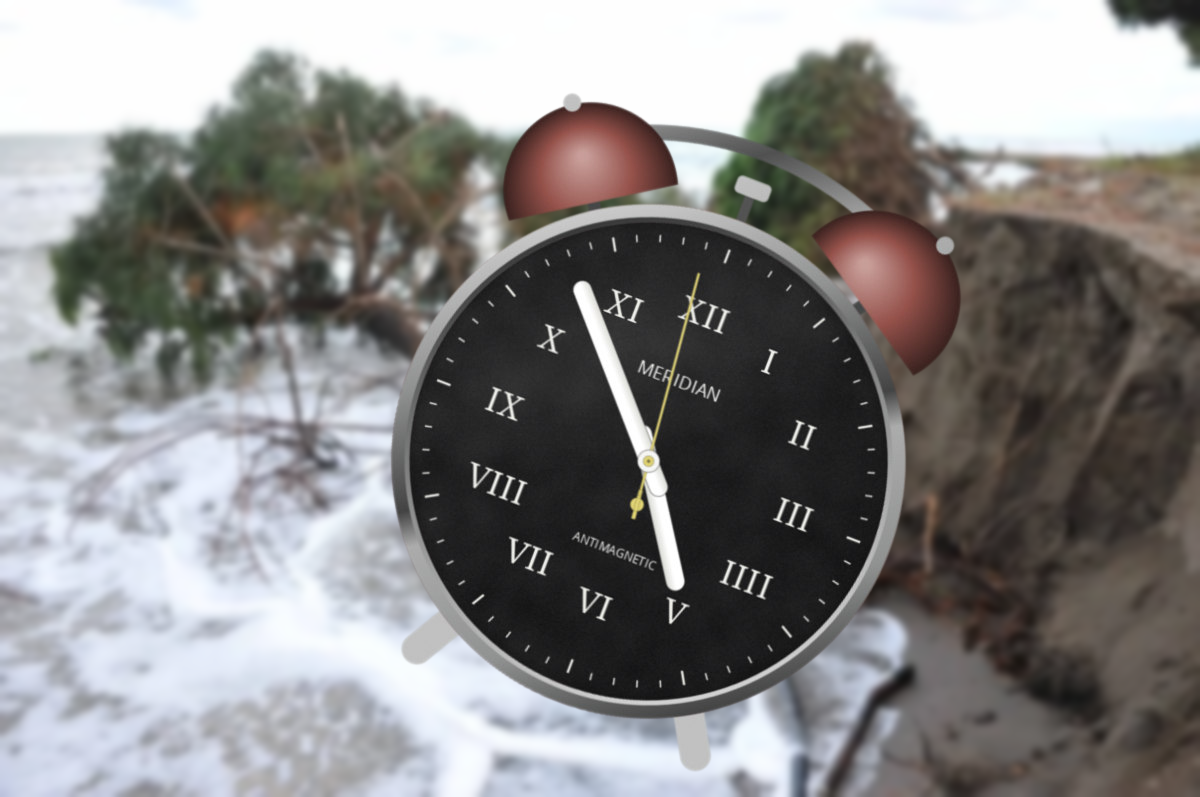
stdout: 4:52:59
